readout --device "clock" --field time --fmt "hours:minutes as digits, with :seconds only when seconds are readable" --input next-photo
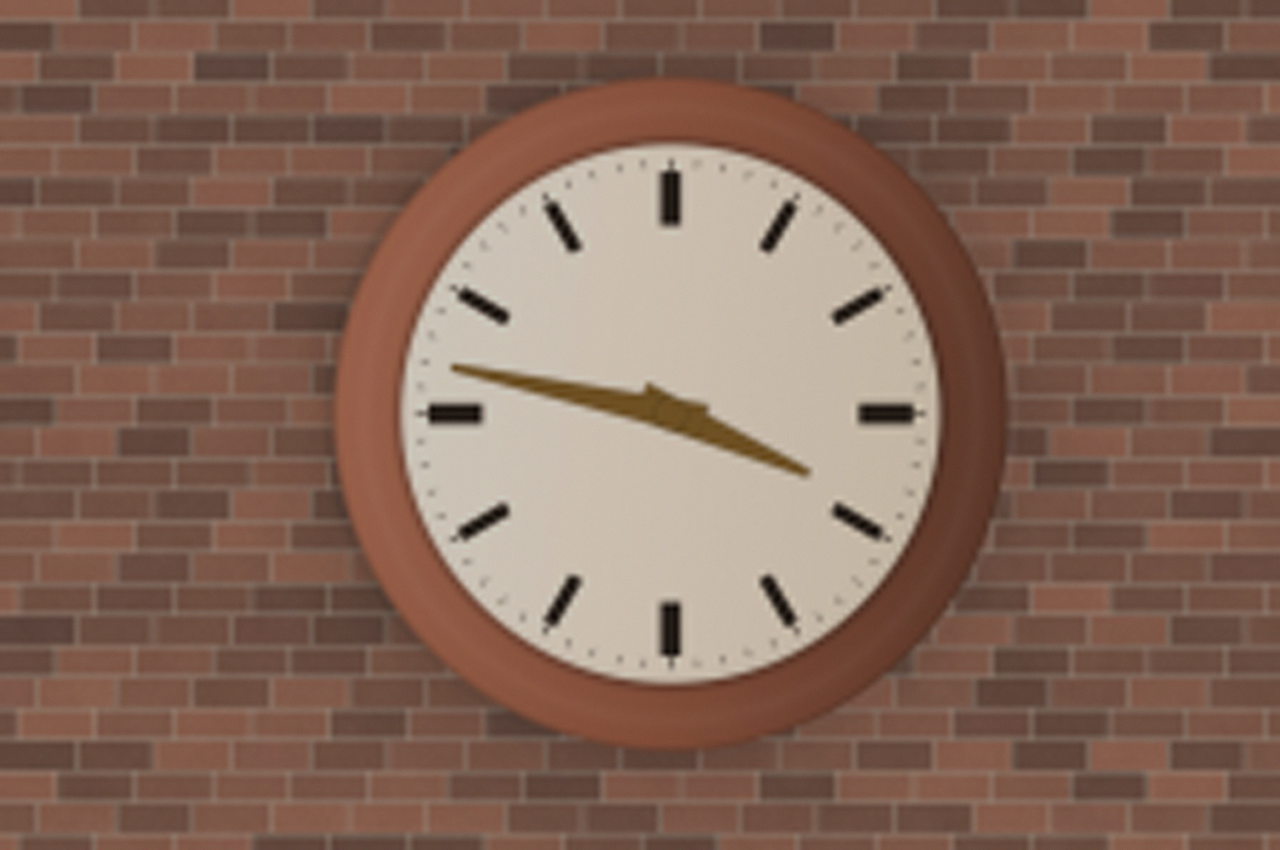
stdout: 3:47
